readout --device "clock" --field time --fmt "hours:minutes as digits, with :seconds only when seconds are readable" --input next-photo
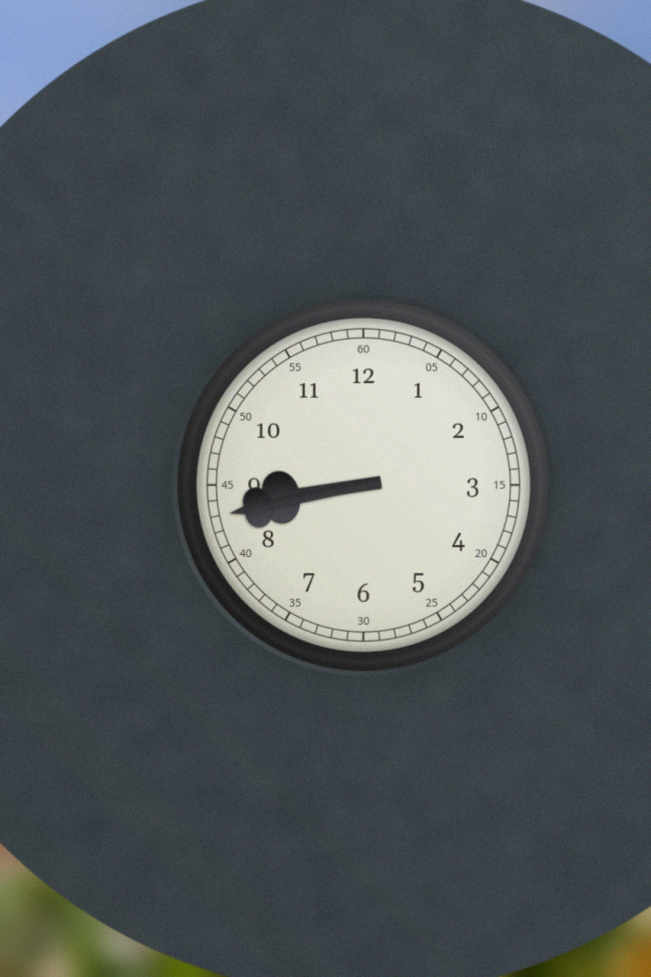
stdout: 8:43
